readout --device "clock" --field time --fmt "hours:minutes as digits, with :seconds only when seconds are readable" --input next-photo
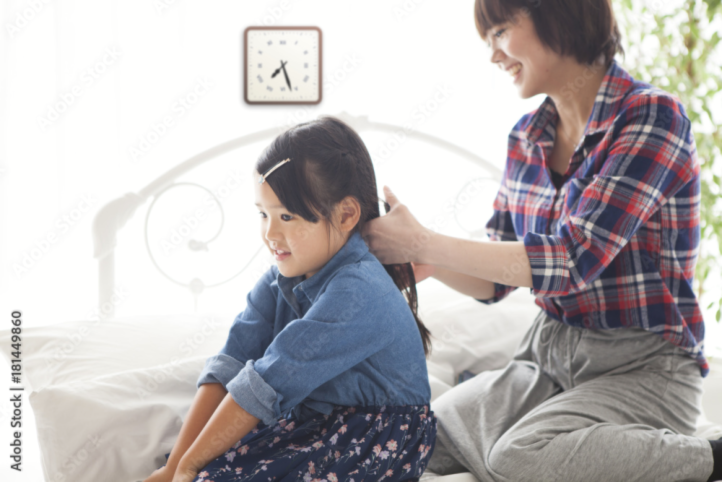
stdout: 7:27
